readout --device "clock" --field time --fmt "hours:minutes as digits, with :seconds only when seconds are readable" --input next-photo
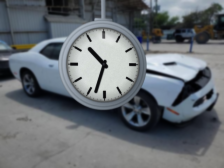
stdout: 10:33
